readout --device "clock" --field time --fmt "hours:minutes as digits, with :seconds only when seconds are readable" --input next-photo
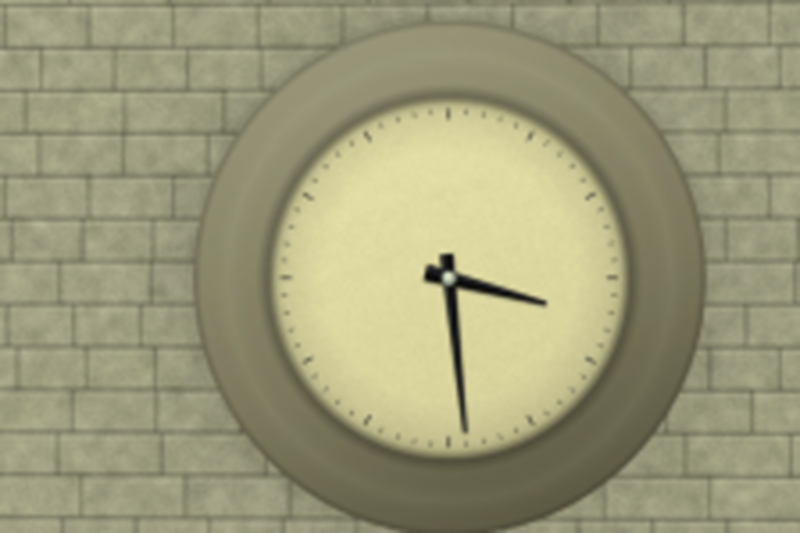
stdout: 3:29
